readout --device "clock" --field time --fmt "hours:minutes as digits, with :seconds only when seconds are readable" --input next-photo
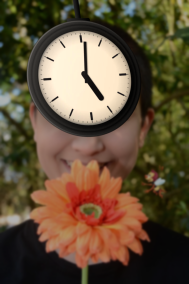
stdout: 5:01
